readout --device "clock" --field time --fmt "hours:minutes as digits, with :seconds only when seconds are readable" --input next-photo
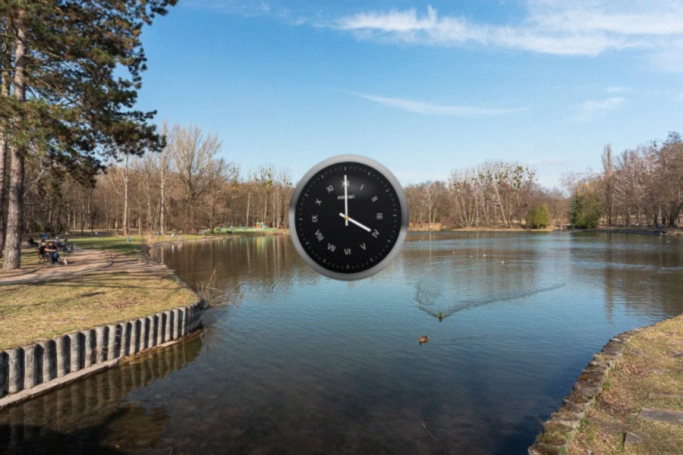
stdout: 4:00
